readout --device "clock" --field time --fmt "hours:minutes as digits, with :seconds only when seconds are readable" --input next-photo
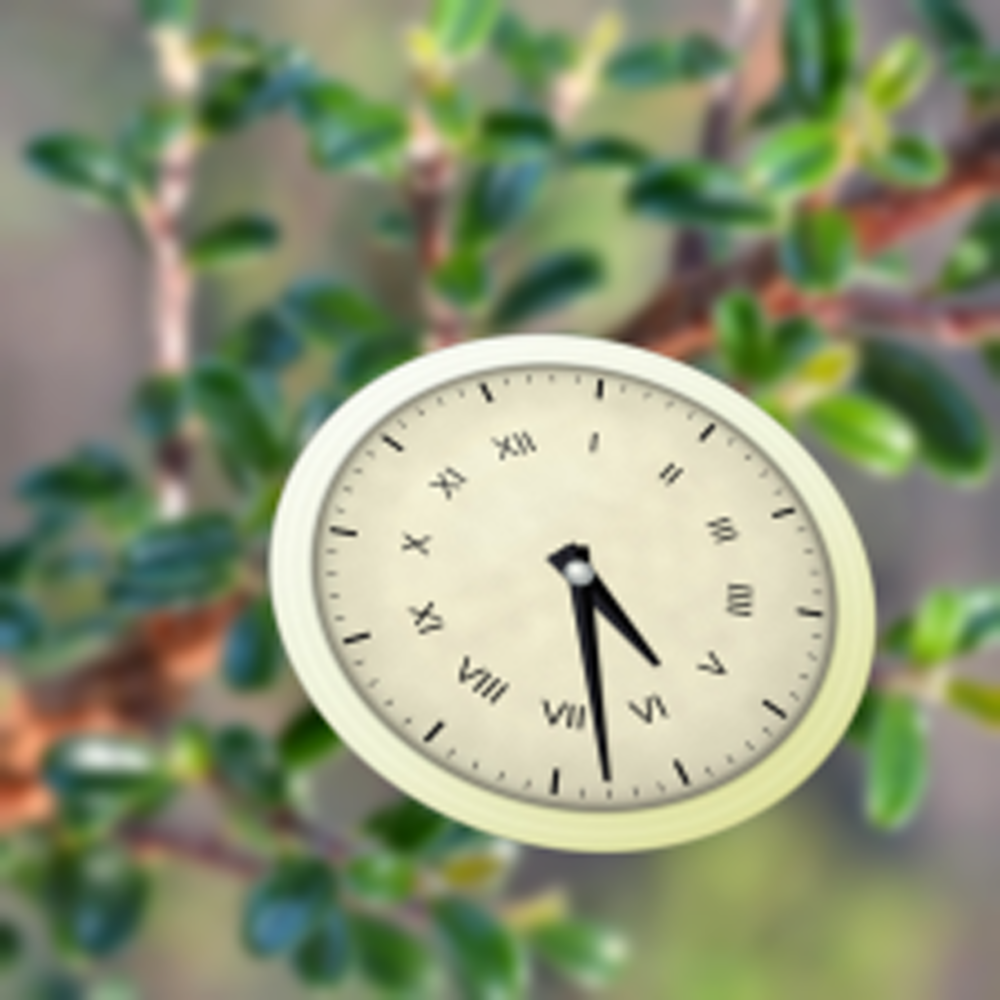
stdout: 5:33
